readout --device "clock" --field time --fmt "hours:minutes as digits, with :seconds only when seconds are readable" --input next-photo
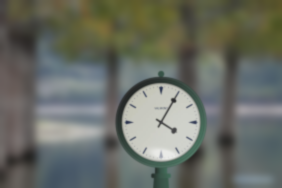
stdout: 4:05
